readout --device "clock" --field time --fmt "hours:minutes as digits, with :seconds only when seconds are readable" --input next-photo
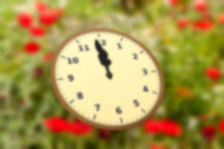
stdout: 11:59
